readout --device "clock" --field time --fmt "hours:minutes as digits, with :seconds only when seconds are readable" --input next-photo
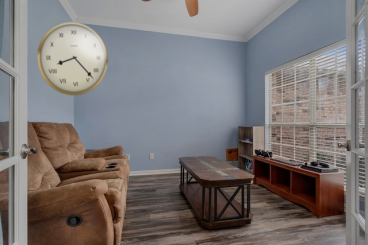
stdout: 8:23
